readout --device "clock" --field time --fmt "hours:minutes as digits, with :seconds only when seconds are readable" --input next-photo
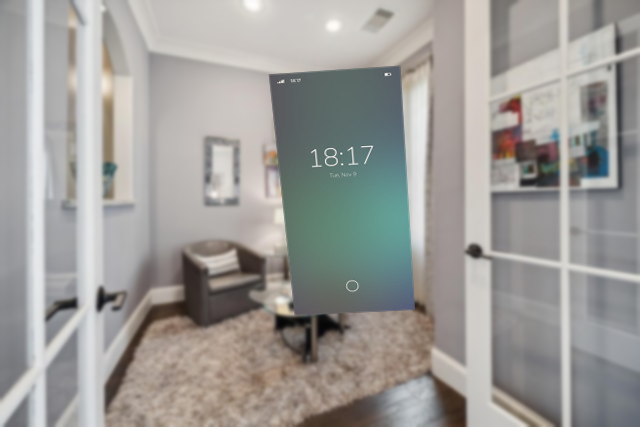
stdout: 18:17
